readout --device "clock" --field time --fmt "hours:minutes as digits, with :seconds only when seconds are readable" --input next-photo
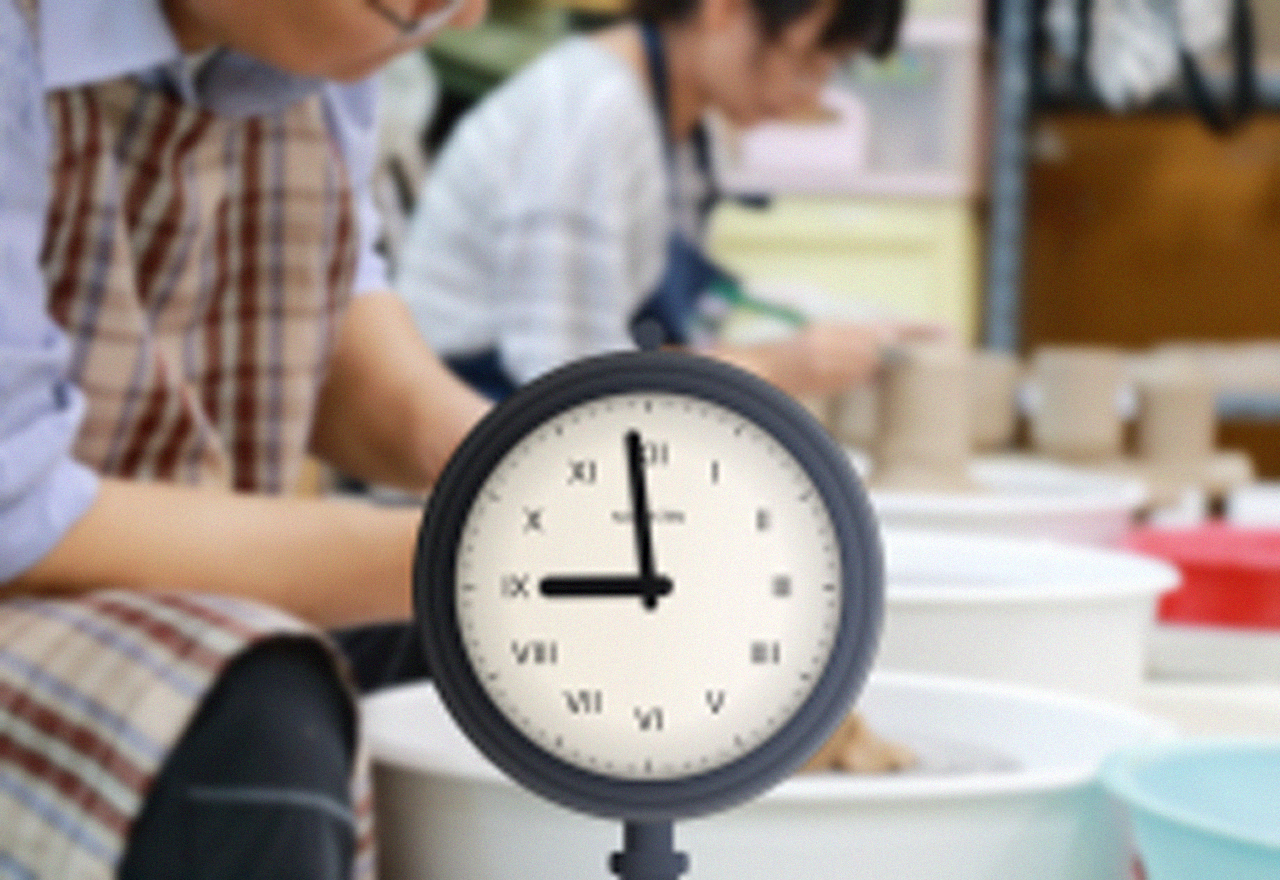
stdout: 8:59
